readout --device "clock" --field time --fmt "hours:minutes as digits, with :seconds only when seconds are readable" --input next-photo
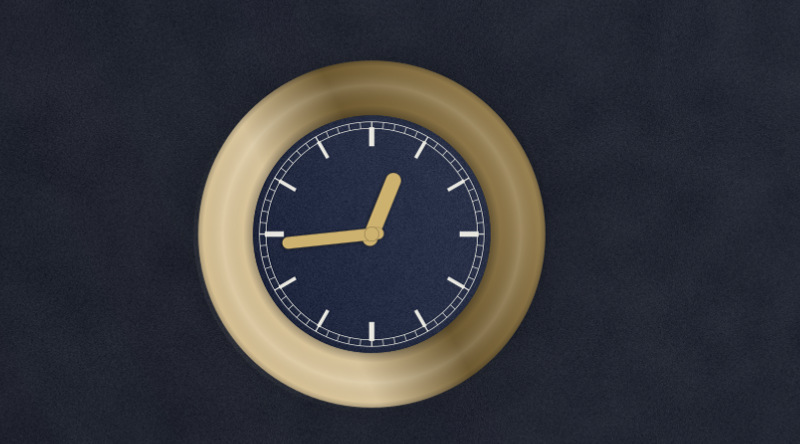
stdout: 12:44
